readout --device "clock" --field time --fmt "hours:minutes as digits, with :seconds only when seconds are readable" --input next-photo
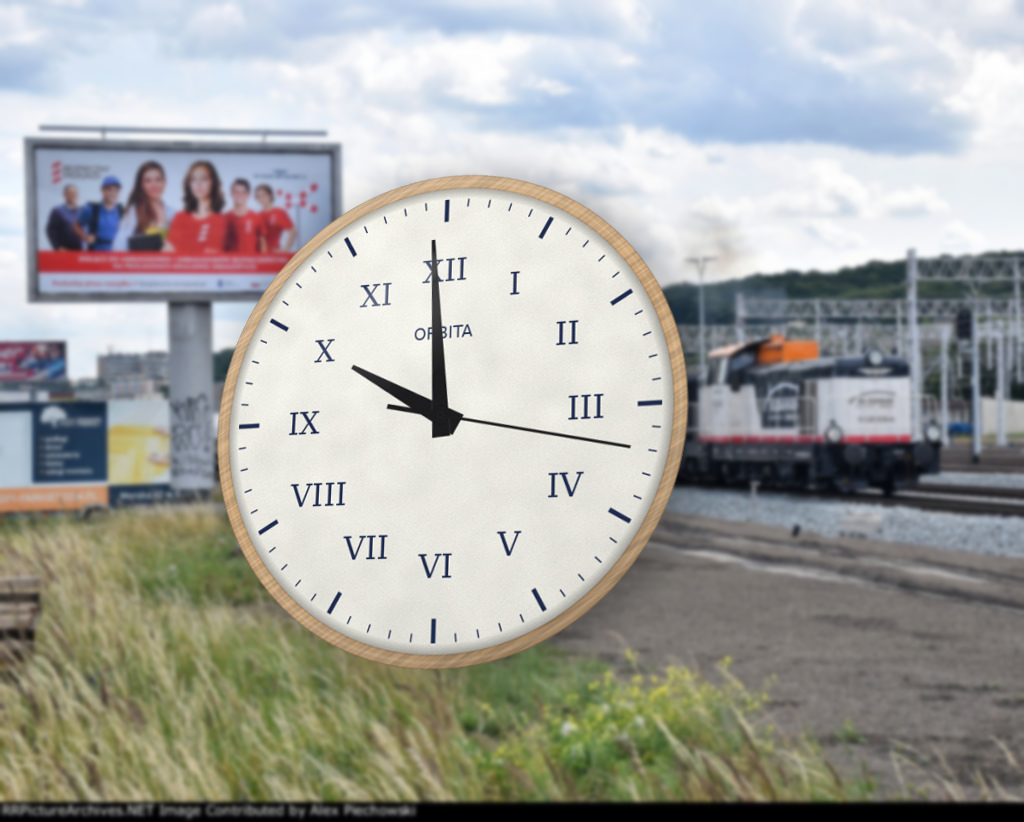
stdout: 9:59:17
